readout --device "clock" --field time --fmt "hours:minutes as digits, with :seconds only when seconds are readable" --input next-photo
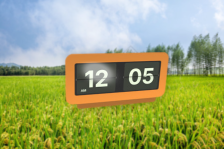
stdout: 12:05
